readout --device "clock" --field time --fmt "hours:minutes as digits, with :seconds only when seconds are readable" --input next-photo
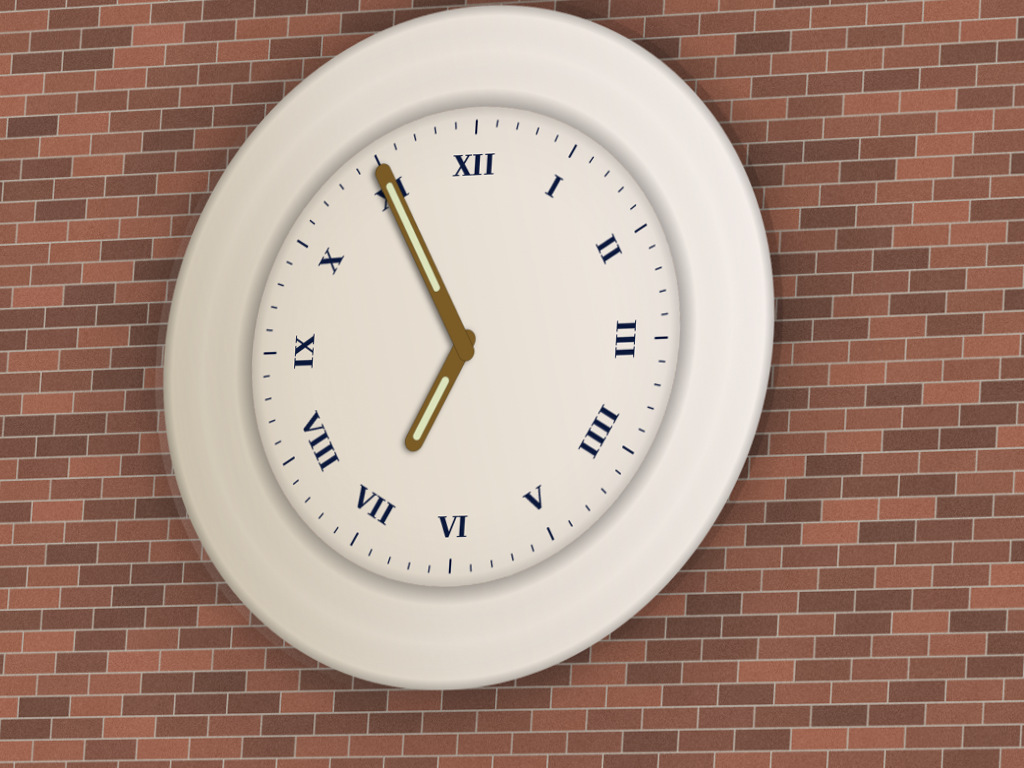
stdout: 6:55
